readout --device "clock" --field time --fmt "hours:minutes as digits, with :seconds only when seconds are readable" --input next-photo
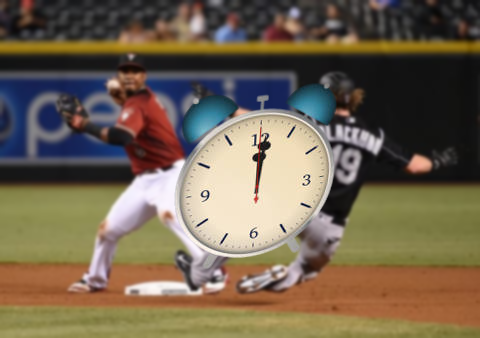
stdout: 12:01:00
